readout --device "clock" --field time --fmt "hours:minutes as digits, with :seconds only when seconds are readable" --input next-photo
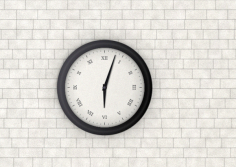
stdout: 6:03
